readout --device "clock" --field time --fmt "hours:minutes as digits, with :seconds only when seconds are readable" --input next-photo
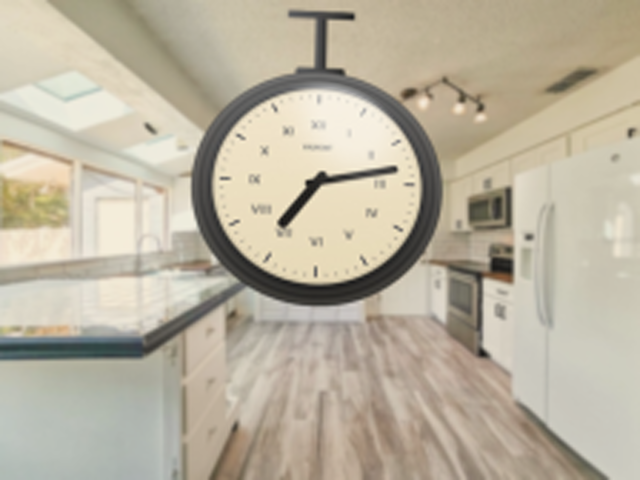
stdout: 7:13
